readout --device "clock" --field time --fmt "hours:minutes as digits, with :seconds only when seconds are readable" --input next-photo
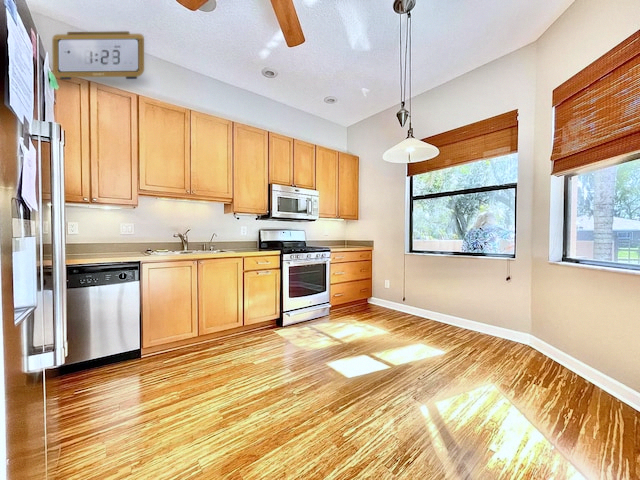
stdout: 1:23
